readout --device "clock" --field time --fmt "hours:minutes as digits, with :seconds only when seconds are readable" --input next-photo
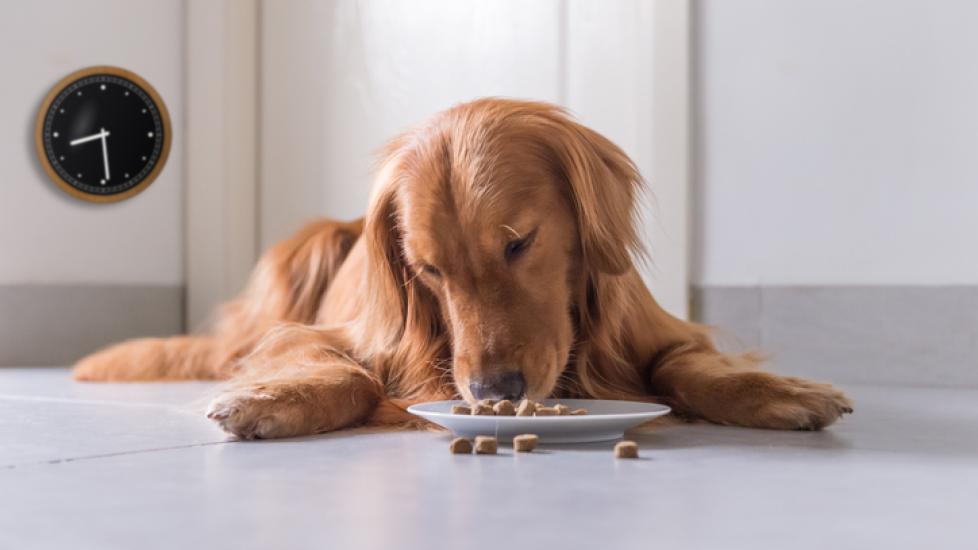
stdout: 8:29
